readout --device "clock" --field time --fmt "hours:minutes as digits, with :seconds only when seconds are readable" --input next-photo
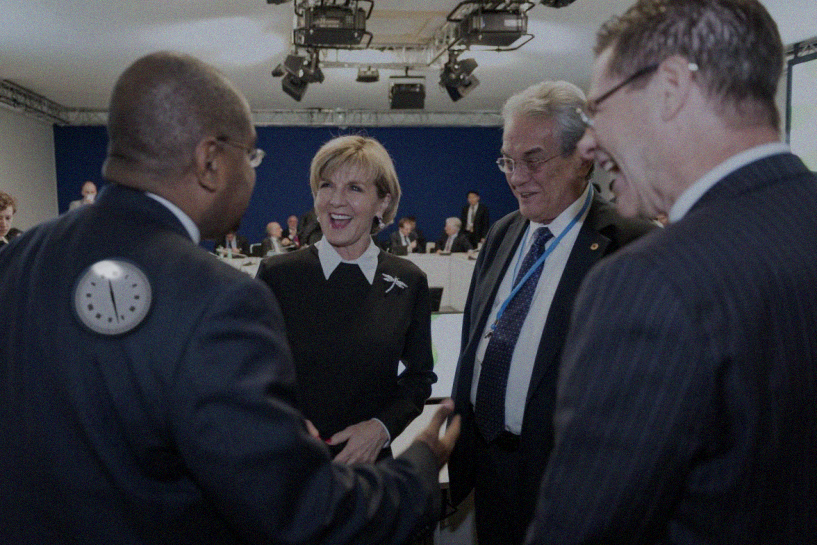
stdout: 11:27
